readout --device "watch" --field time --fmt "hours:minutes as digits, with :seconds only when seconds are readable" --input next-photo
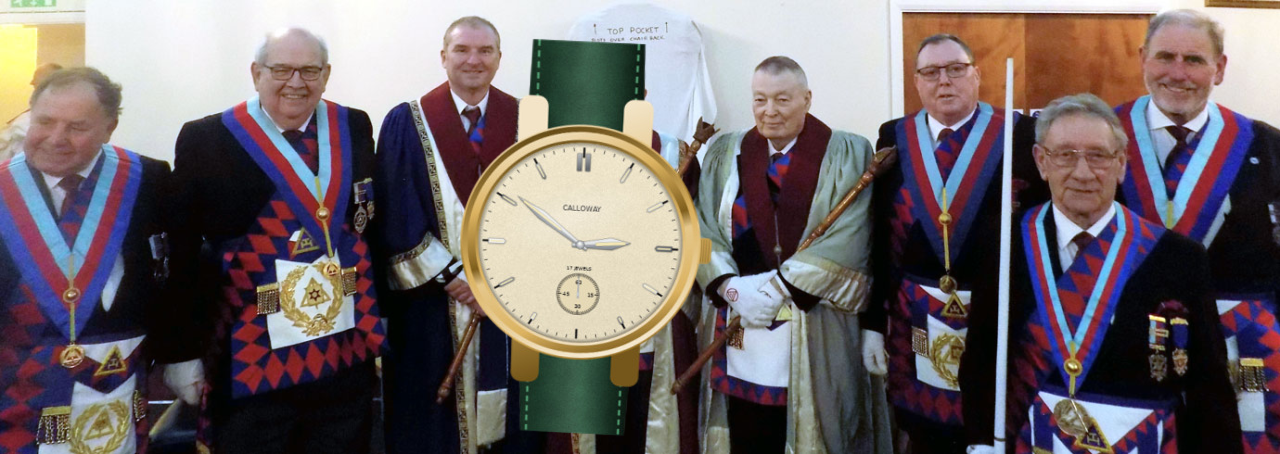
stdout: 2:51
